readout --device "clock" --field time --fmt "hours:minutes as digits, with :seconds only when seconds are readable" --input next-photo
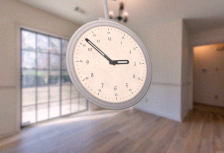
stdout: 2:52
